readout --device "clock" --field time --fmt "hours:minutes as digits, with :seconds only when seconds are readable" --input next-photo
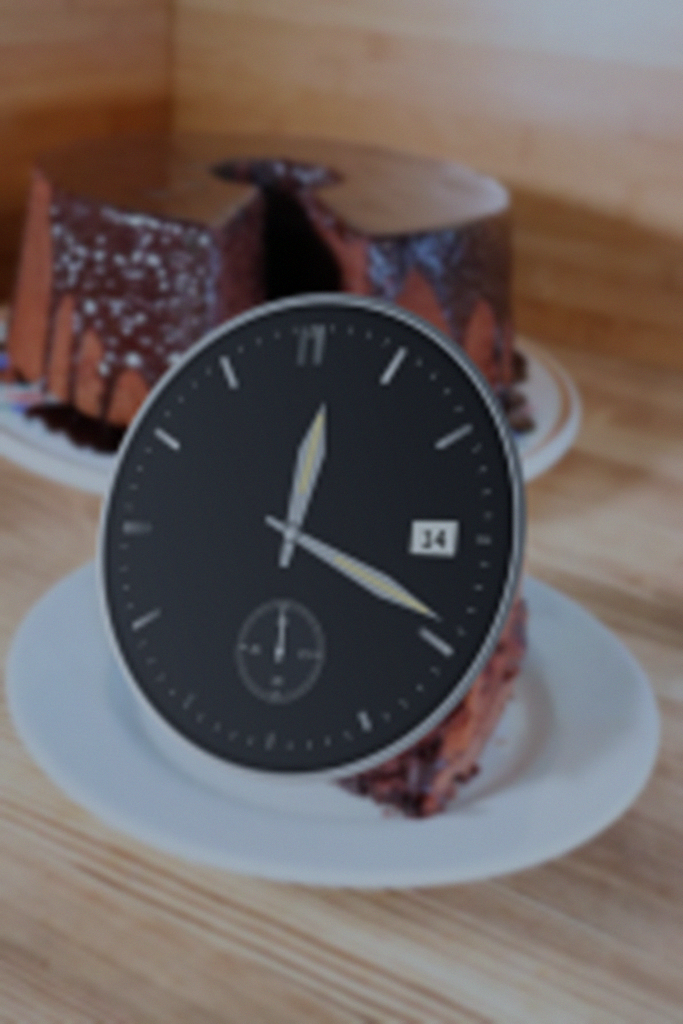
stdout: 12:19
